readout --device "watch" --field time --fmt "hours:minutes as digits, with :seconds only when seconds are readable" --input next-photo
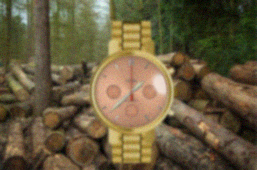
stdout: 1:38
